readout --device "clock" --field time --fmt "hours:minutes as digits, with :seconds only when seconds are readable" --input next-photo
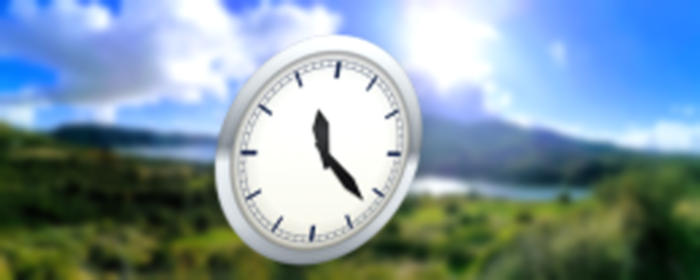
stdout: 11:22
